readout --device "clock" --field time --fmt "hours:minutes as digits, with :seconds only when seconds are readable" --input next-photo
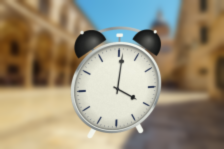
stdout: 4:01
